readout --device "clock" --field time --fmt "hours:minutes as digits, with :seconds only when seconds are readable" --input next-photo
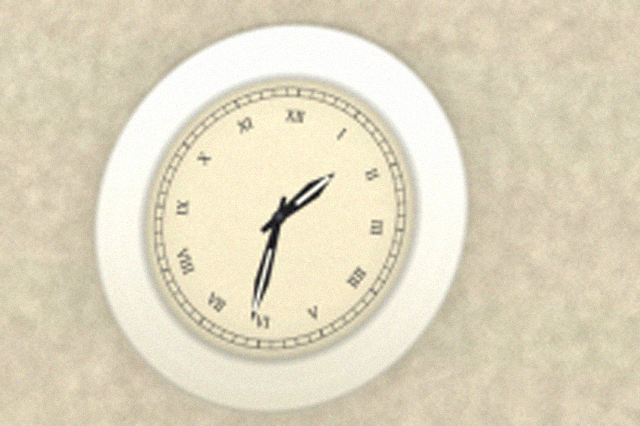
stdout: 1:31
